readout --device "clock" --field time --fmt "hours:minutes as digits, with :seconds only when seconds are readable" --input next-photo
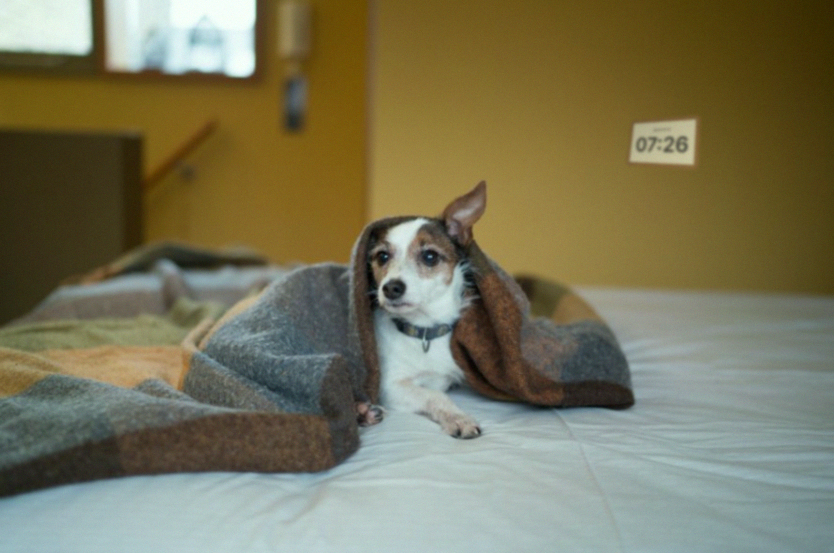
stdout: 7:26
